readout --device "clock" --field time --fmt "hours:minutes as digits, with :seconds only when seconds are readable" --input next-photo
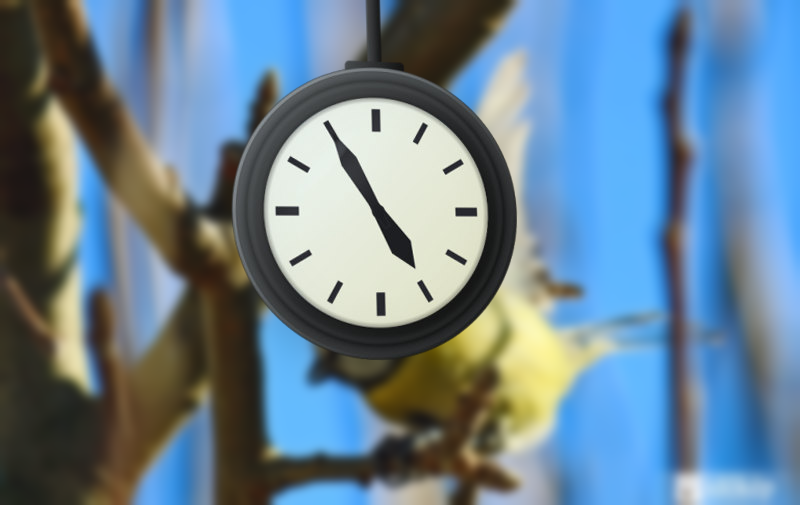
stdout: 4:55
